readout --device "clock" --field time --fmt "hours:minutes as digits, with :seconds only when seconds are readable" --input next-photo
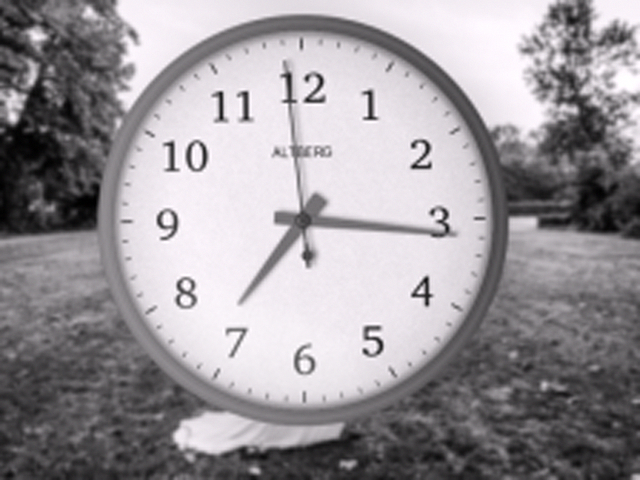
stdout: 7:15:59
